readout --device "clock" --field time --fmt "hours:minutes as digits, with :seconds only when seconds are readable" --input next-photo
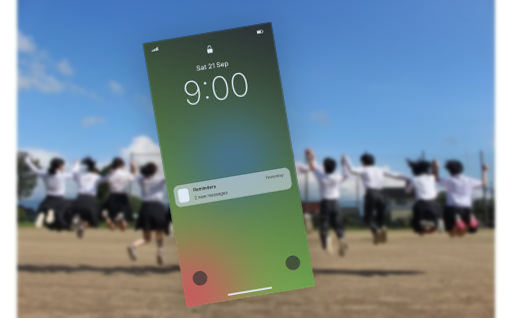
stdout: 9:00
